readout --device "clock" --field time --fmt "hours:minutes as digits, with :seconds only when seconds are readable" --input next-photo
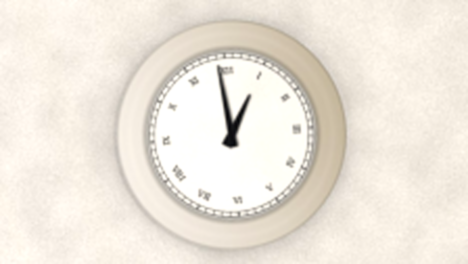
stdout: 12:59
